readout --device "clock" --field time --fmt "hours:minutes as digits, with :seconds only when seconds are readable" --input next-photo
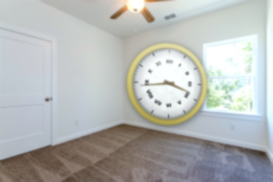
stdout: 3:44
